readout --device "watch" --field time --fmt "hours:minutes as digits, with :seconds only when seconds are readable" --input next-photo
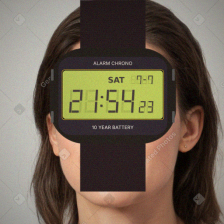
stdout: 21:54:23
